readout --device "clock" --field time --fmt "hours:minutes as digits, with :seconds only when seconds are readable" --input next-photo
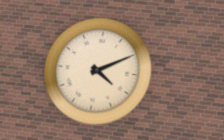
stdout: 4:10
